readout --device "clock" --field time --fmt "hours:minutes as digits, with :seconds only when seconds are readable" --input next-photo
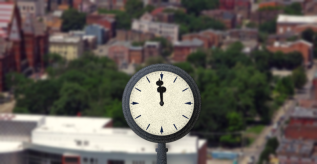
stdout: 11:59
